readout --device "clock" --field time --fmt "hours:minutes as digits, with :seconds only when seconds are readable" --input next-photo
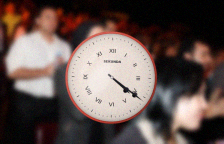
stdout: 4:21
